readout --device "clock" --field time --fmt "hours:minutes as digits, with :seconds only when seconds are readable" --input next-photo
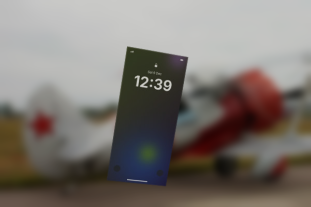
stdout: 12:39
